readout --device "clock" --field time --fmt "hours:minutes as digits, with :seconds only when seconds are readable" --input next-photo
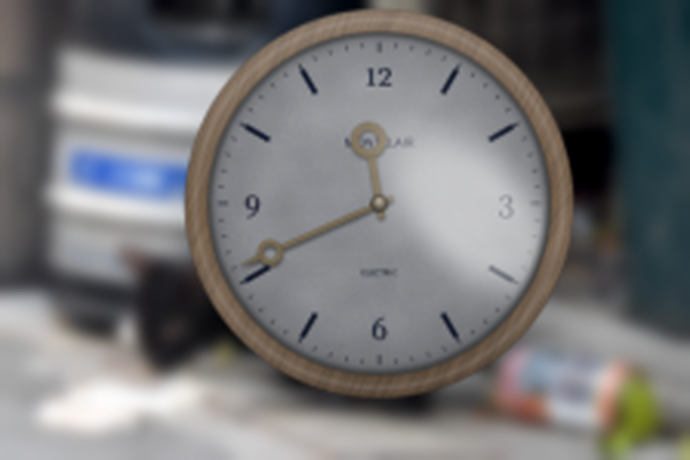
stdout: 11:41
